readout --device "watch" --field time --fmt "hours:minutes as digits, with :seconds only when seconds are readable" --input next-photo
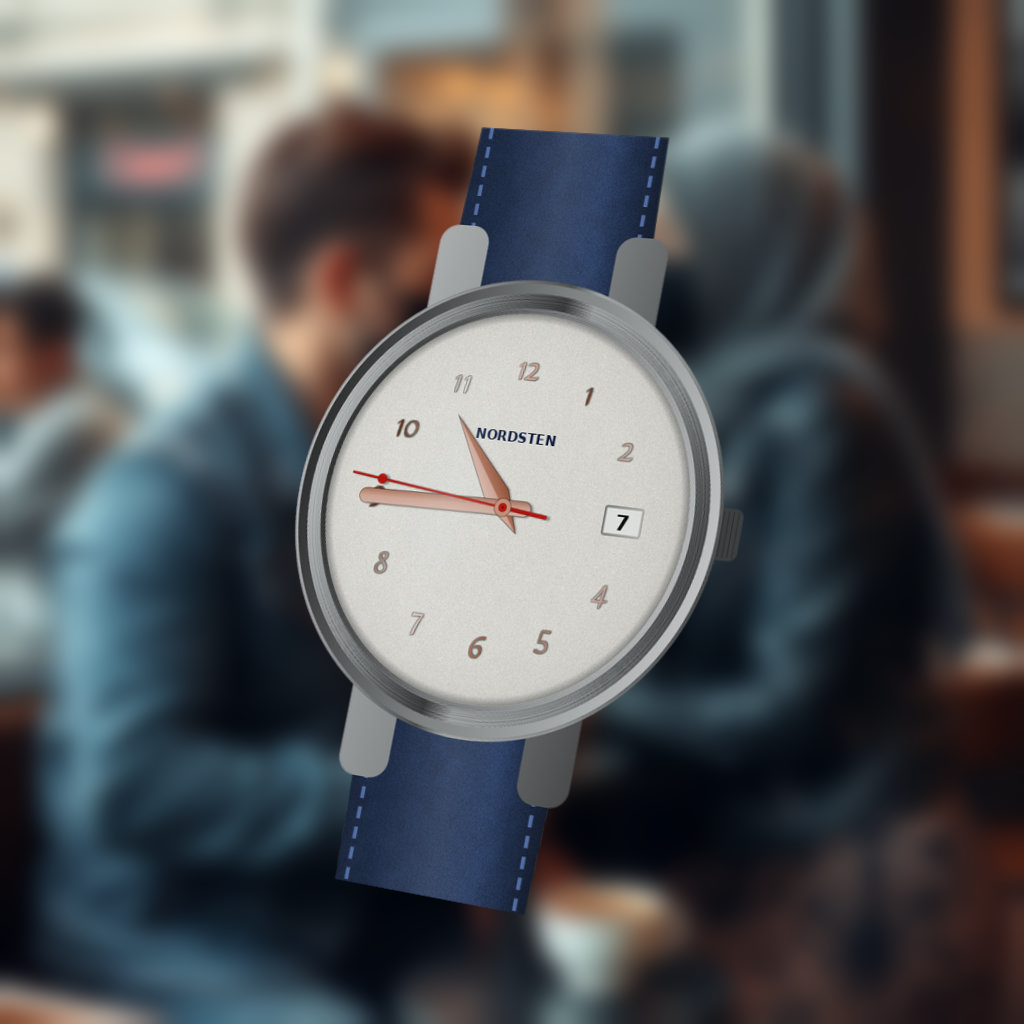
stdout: 10:44:46
